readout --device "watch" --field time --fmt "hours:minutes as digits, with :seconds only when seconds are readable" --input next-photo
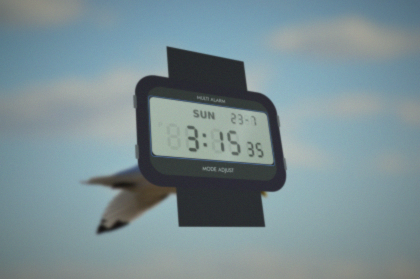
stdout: 3:15:35
